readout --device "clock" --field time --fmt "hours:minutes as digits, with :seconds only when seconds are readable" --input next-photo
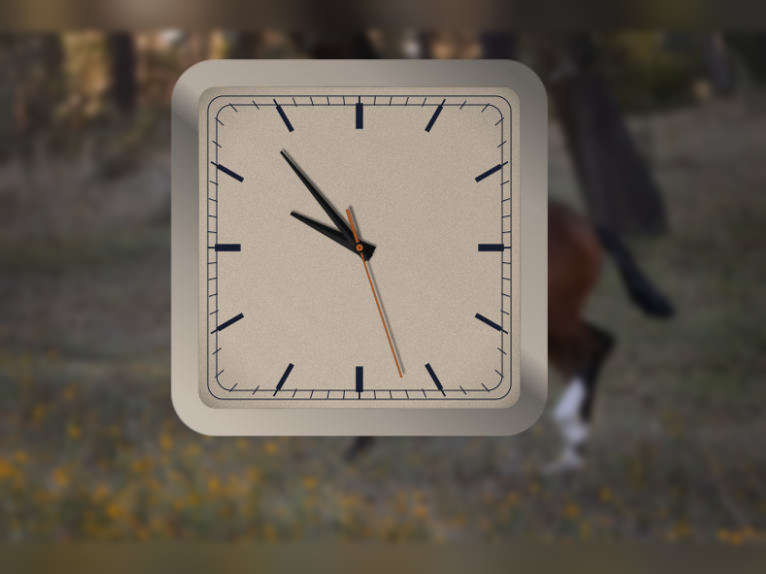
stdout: 9:53:27
